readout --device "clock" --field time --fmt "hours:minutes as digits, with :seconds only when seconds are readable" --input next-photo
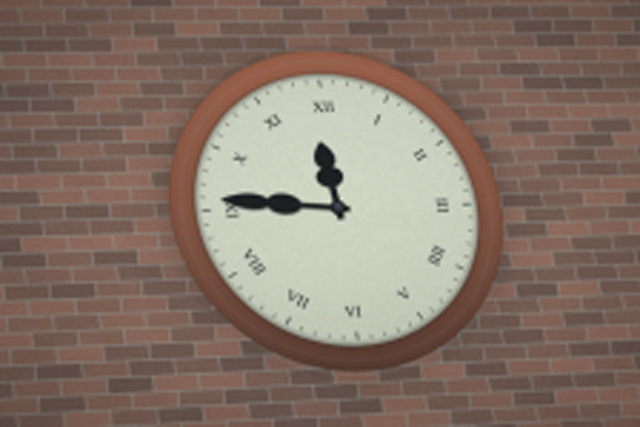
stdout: 11:46
